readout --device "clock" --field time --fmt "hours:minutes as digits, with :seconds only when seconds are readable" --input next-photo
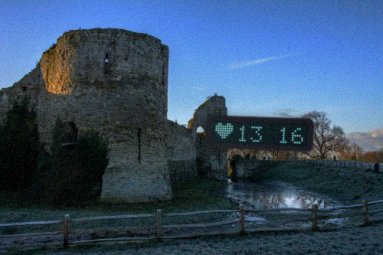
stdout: 13:16
